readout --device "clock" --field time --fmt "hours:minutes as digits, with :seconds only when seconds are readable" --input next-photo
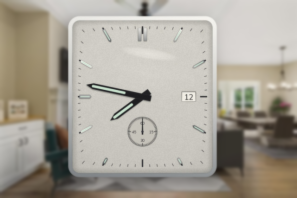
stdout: 7:47
